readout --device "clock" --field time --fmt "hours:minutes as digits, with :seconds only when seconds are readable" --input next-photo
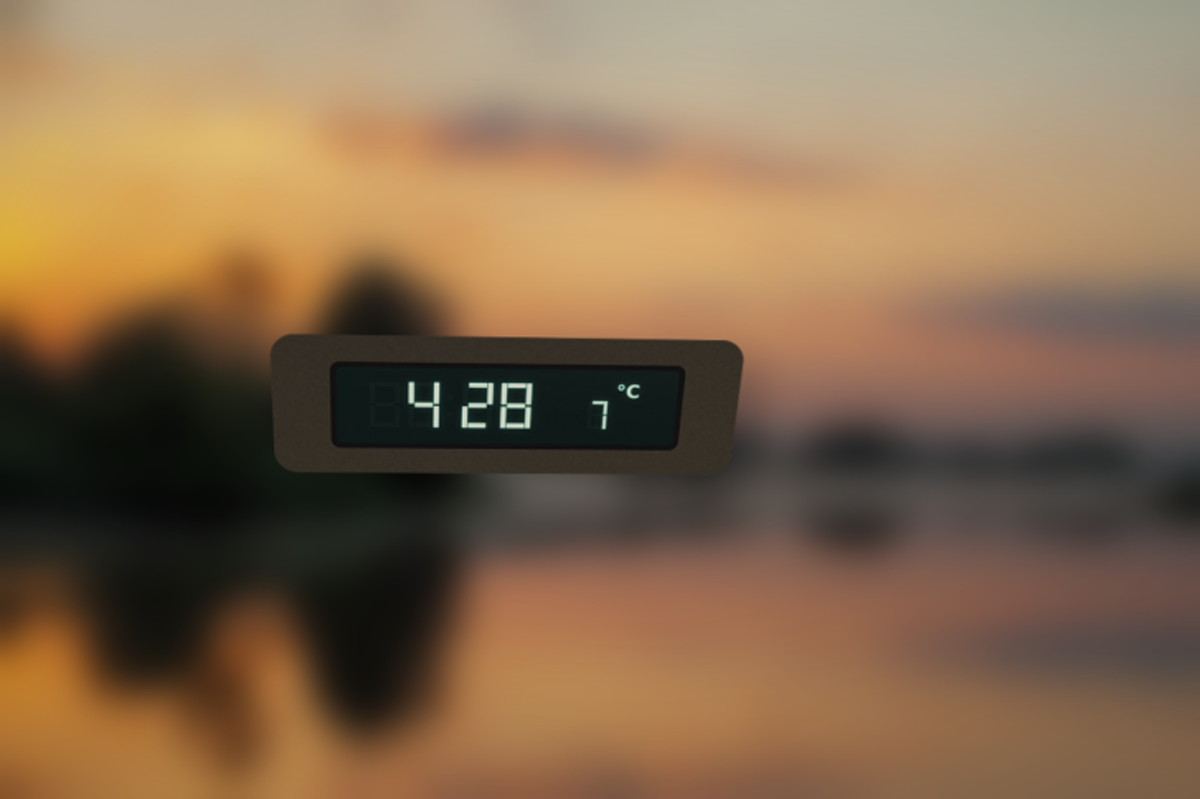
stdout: 4:28
